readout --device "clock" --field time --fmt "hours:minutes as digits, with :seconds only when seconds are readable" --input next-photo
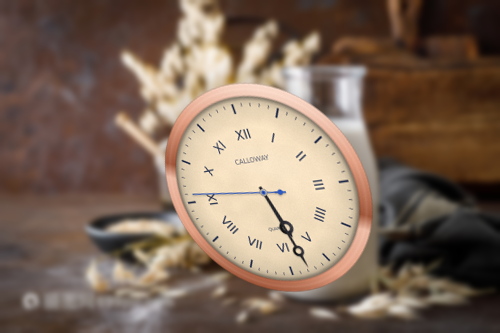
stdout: 5:27:46
